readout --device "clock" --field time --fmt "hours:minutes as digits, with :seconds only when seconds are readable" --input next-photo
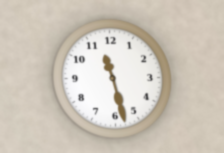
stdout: 11:28
